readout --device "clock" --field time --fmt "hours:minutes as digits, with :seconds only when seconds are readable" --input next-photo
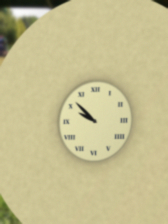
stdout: 9:52
